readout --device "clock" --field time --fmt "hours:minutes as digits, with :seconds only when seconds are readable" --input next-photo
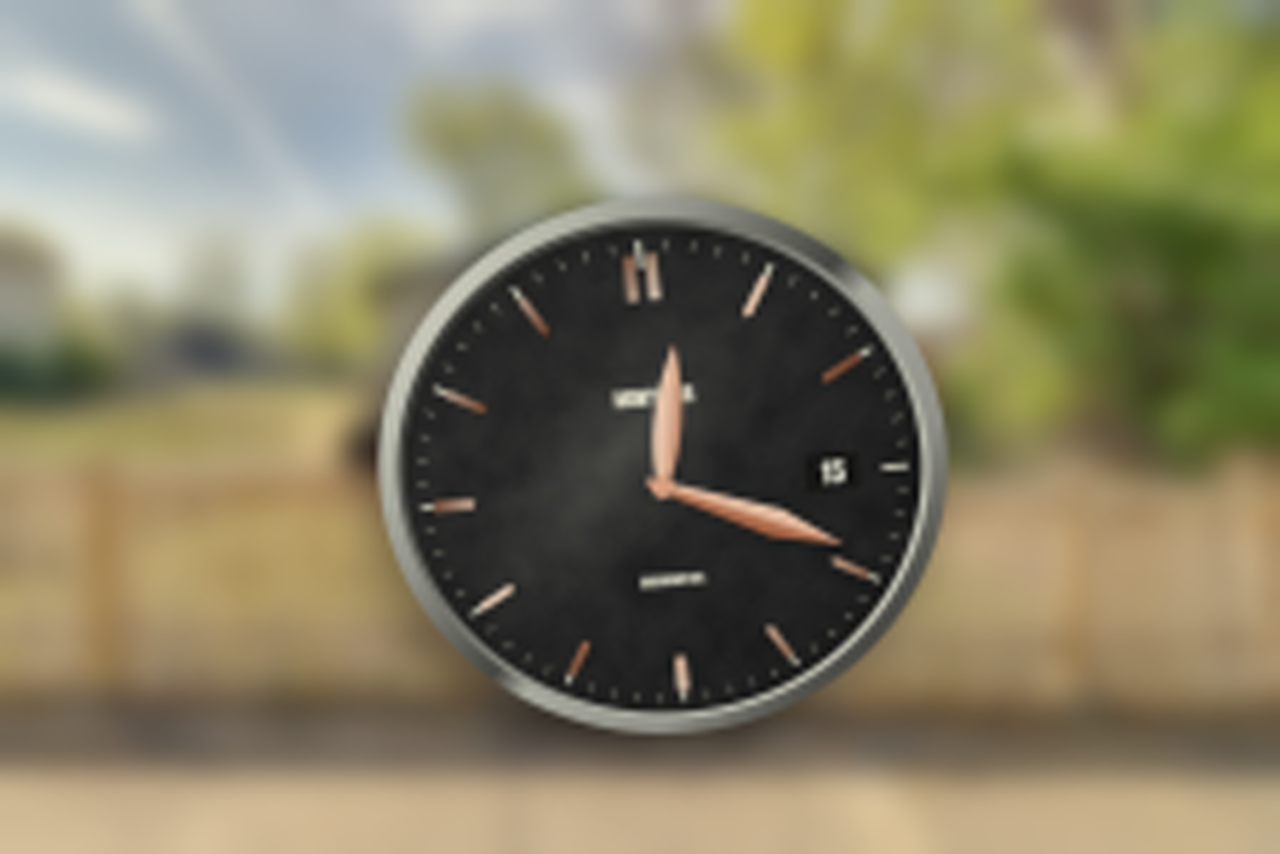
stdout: 12:19
